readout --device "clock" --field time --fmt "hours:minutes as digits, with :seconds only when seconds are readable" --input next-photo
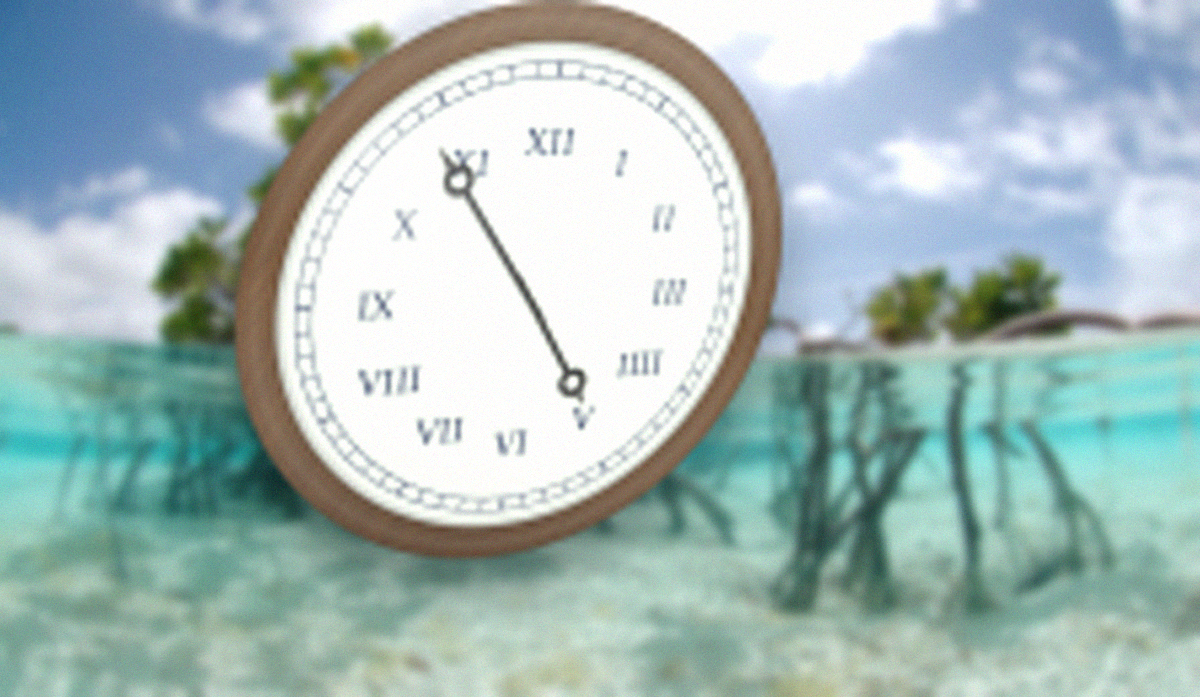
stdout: 4:54
